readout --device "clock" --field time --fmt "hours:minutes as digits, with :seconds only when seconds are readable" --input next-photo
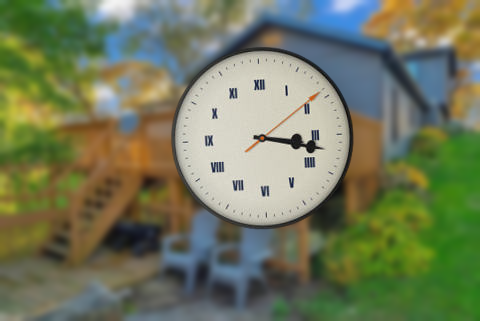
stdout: 3:17:09
